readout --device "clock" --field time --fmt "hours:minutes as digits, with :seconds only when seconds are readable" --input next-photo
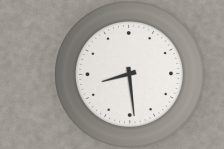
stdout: 8:29
